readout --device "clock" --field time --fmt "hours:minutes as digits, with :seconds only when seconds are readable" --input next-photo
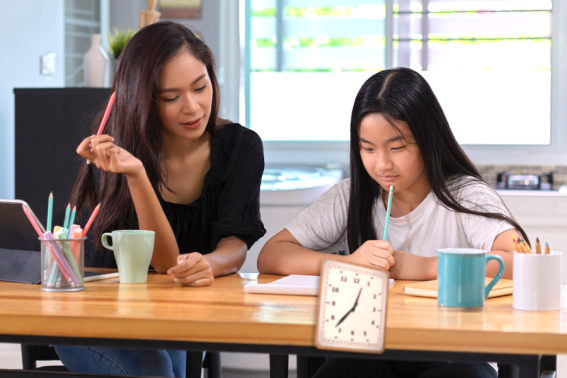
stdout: 12:37
